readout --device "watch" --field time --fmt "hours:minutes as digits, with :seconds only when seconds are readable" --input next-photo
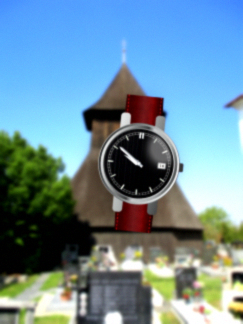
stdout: 9:51
